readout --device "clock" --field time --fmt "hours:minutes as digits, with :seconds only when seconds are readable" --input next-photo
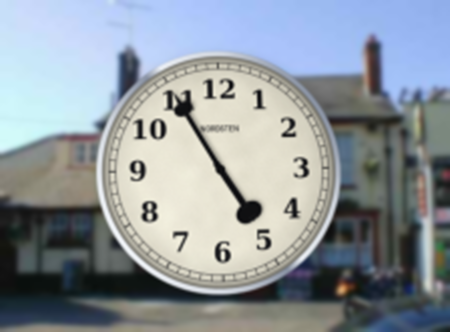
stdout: 4:55
